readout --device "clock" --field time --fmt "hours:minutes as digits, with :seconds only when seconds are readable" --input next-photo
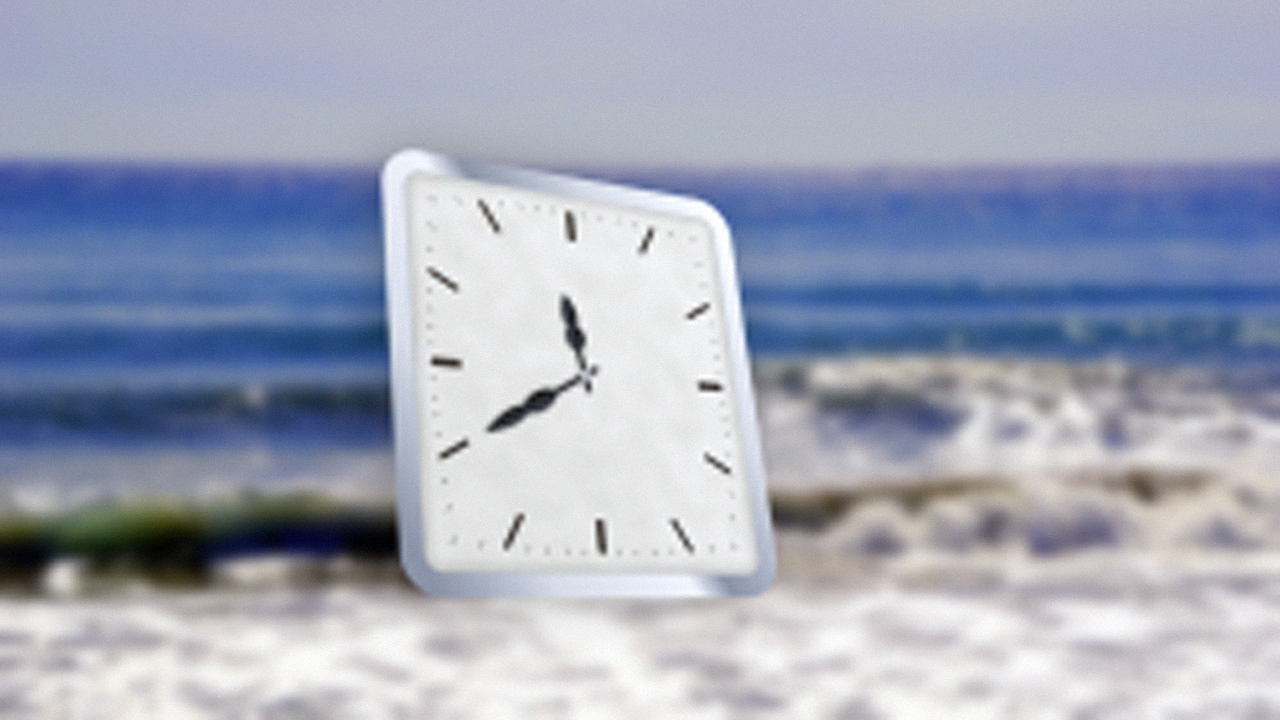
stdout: 11:40
